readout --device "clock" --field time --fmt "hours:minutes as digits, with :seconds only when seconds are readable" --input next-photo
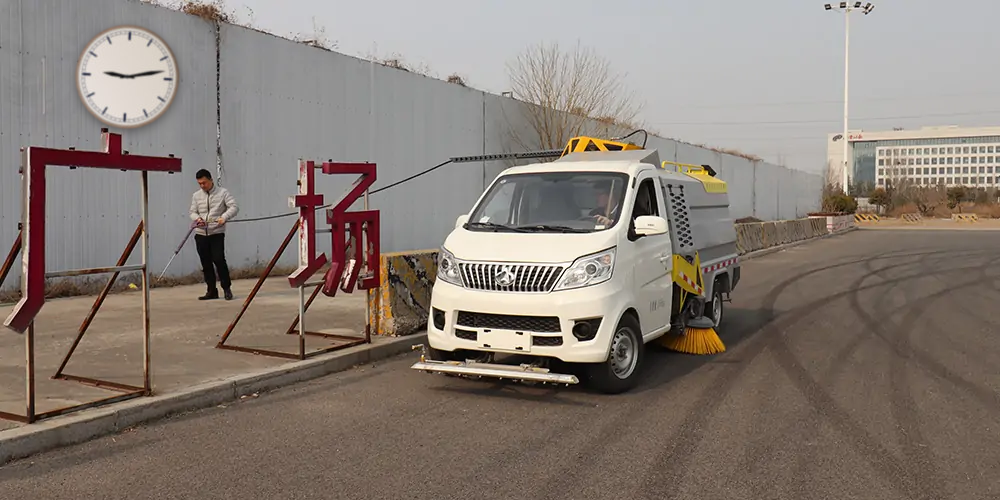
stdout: 9:13
